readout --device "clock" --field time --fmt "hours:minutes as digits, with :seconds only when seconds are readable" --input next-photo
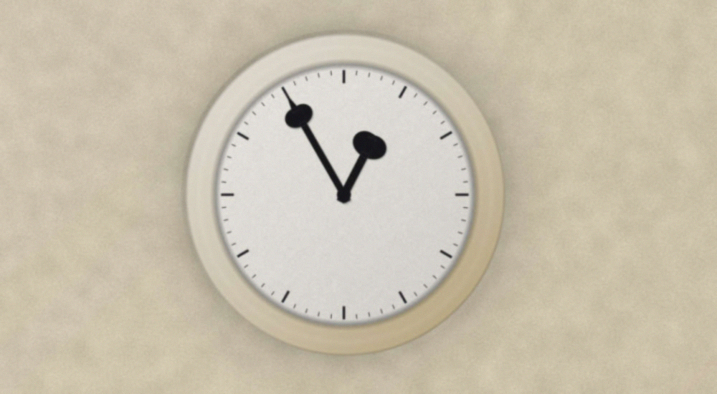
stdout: 12:55
